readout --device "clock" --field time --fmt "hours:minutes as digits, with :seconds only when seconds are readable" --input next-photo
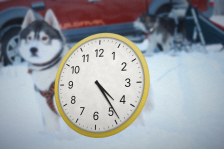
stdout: 4:24
